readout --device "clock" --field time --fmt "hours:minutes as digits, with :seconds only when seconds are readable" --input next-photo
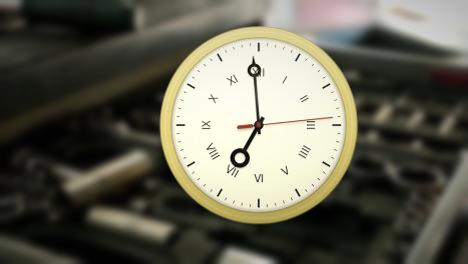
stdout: 6:59:14
